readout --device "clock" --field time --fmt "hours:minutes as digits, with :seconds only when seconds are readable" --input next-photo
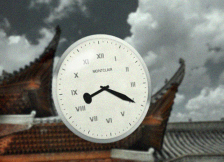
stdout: 8:20
